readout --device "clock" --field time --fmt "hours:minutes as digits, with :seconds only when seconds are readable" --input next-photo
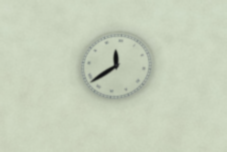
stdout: 11:38
